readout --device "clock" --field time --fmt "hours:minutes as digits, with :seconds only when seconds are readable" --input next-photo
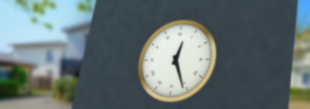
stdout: 12:26
